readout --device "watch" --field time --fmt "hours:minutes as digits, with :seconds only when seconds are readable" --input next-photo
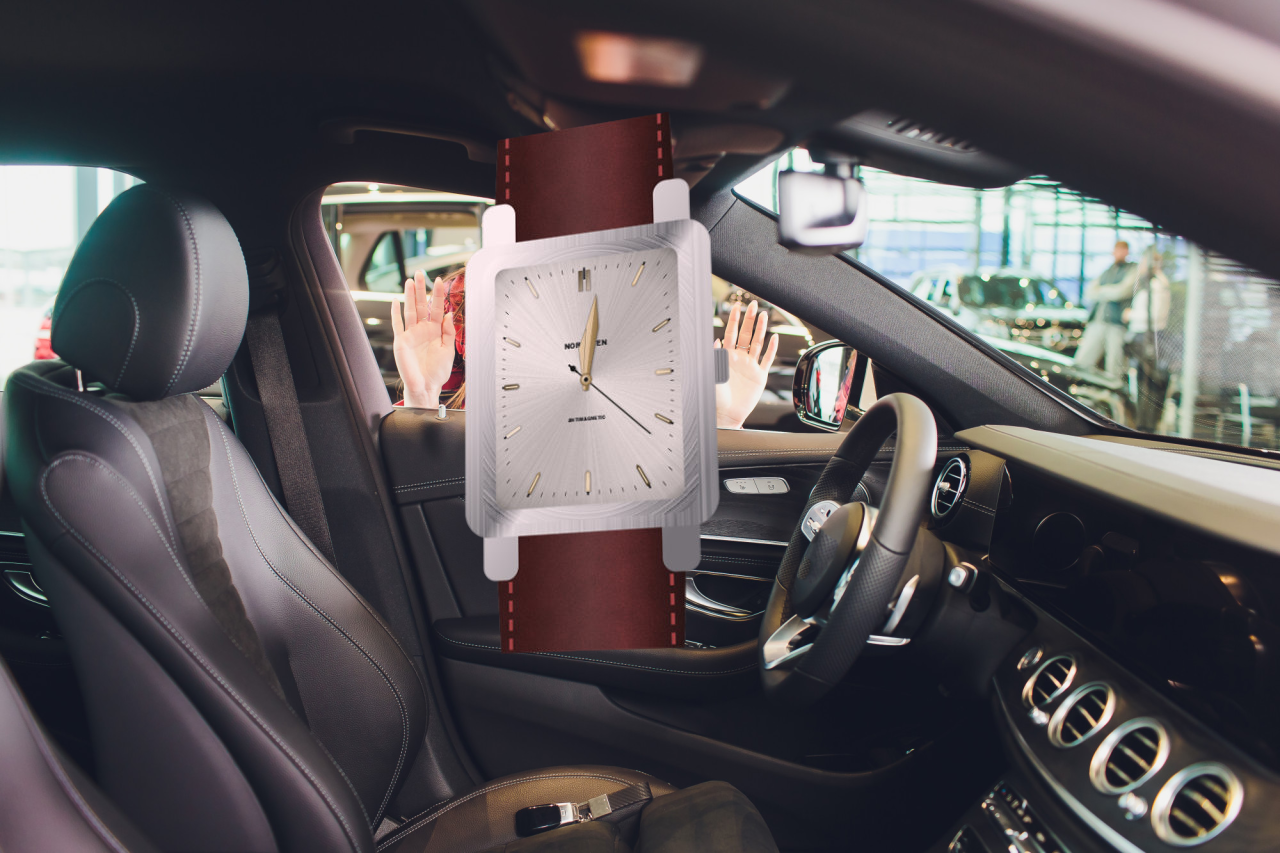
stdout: 12:01:22
